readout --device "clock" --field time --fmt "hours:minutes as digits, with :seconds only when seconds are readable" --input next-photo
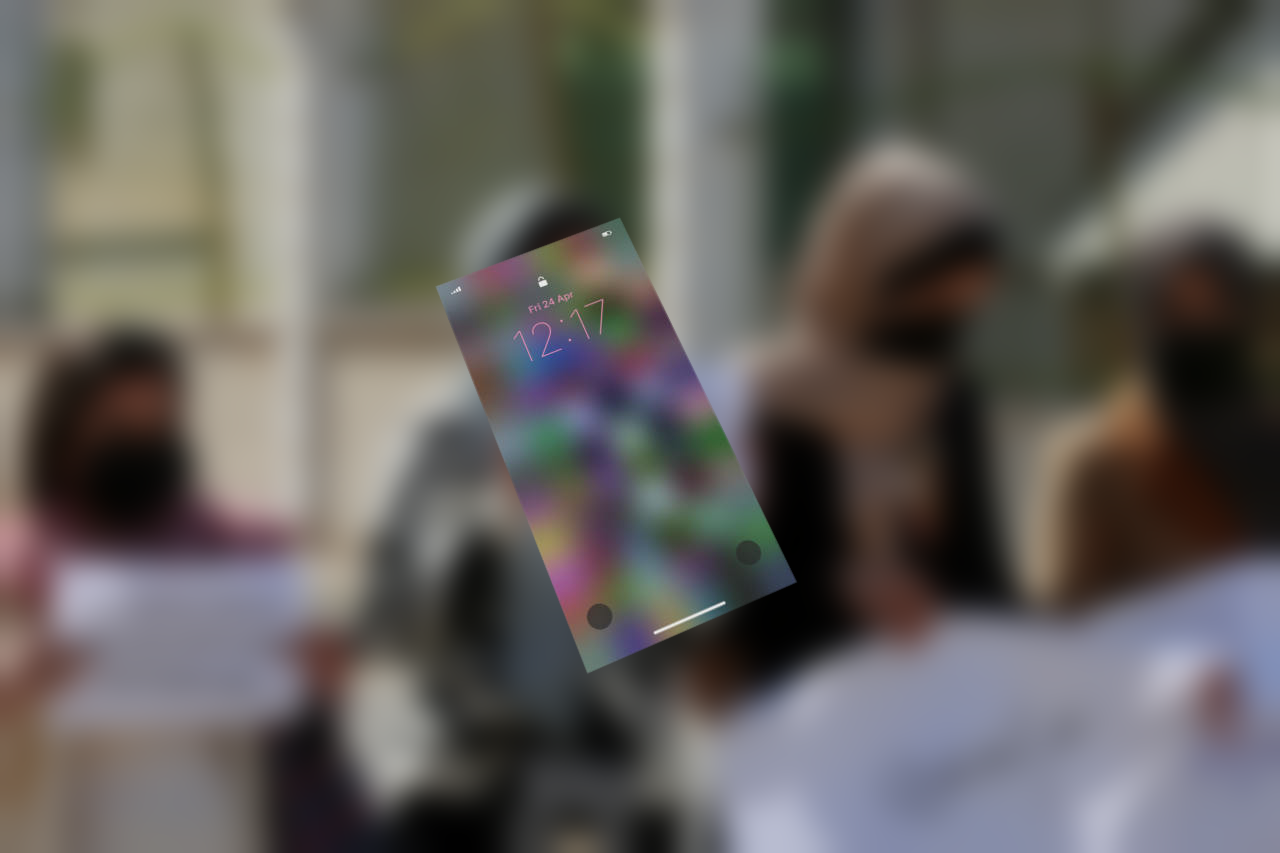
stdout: 12:17
